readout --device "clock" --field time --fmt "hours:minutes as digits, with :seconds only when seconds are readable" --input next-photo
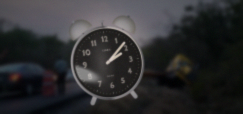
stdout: 2:08
